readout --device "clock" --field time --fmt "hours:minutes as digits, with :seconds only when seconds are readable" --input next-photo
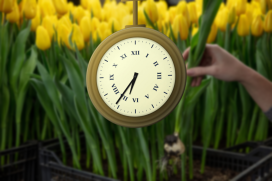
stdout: 6:36
